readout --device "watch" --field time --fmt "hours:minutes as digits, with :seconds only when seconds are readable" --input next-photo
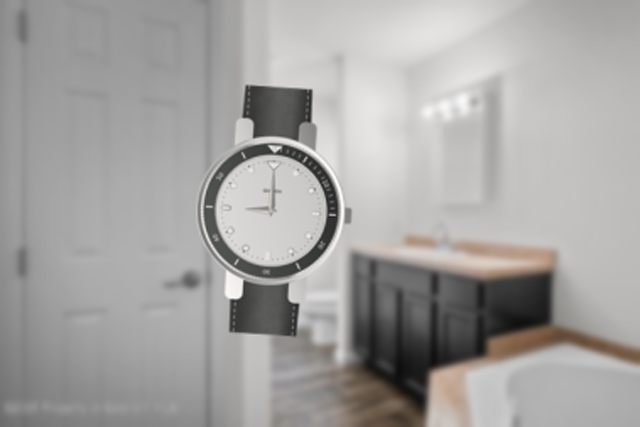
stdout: 9:00
